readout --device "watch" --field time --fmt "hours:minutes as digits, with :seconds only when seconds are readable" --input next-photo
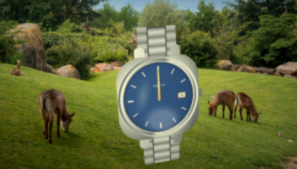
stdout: 12:00
